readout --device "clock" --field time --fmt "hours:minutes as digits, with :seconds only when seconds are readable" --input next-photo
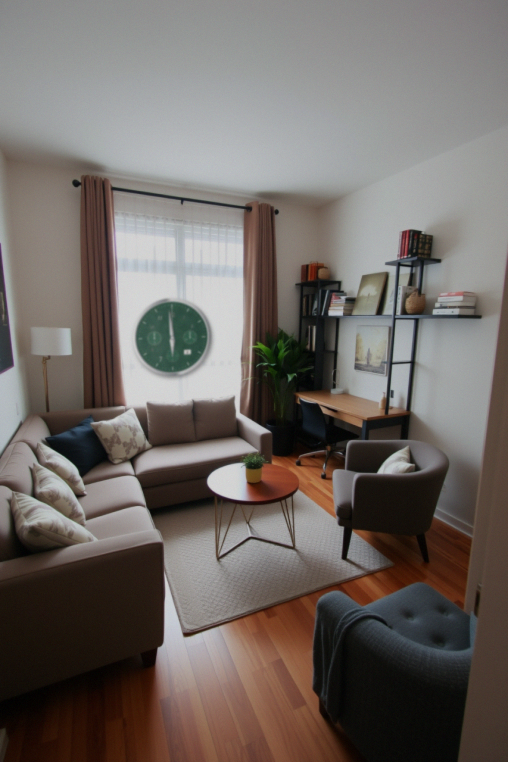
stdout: 5:59
